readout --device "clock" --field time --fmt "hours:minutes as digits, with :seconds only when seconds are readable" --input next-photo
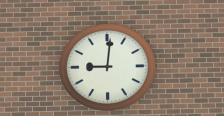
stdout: 9:01
